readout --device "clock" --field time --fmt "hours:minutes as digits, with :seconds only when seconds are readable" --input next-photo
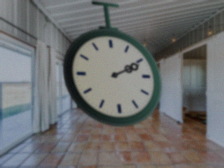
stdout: 2:11
